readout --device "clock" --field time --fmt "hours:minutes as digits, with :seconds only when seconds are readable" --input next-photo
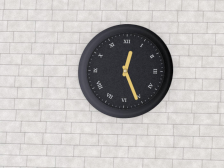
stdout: 12:26
